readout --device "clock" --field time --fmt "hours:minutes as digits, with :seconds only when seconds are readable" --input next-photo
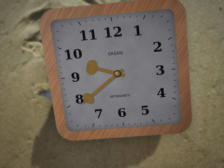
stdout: 9:39
